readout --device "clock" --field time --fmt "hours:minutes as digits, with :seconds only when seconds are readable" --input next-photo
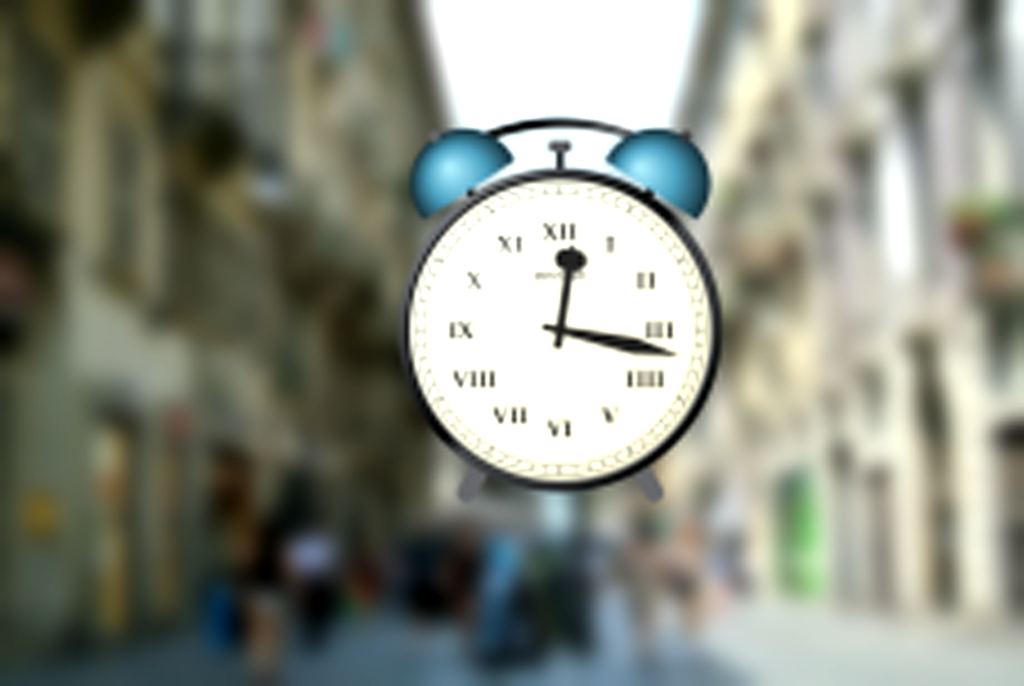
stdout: 12:17
